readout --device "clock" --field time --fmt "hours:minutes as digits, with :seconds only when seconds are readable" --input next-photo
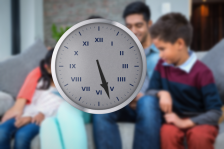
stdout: 5:27
